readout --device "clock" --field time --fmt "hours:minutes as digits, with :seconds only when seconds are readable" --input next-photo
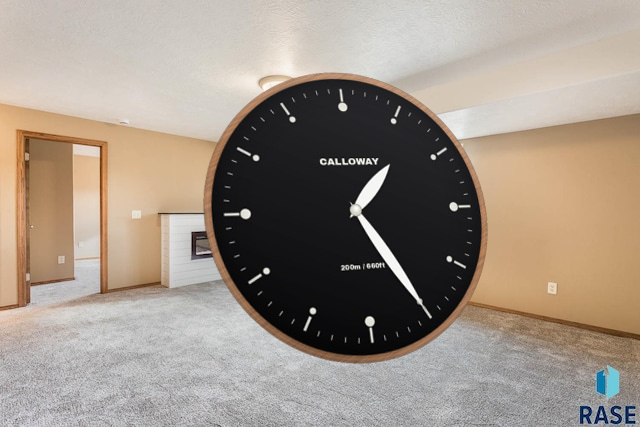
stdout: 1:25
